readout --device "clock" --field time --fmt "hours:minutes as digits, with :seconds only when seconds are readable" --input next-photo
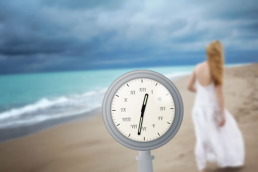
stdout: 12:32
